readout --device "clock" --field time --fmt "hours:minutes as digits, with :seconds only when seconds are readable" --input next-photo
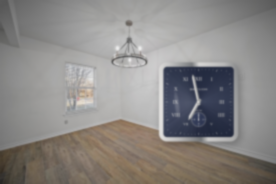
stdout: 6:58
